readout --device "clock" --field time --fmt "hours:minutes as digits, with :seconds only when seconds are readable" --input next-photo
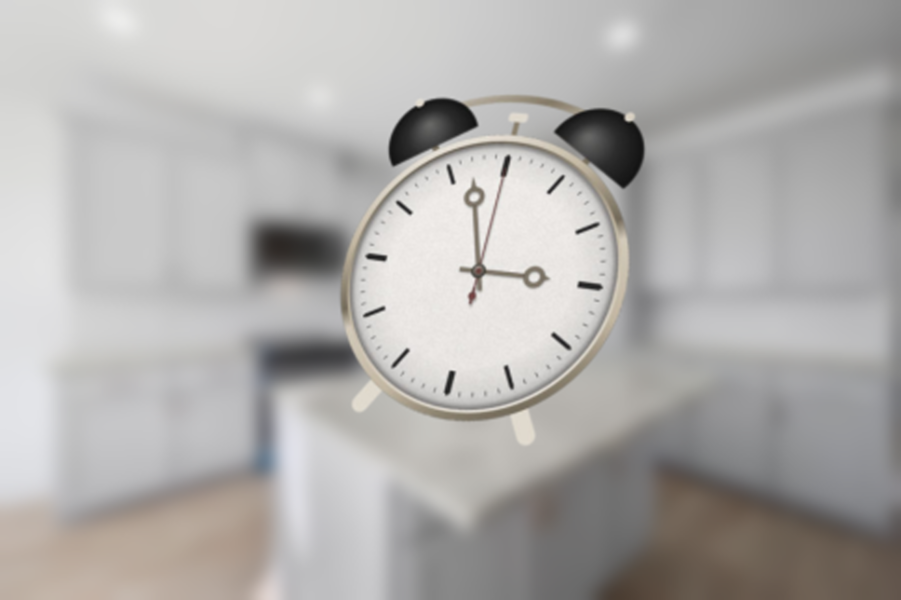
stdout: 2:57:00
